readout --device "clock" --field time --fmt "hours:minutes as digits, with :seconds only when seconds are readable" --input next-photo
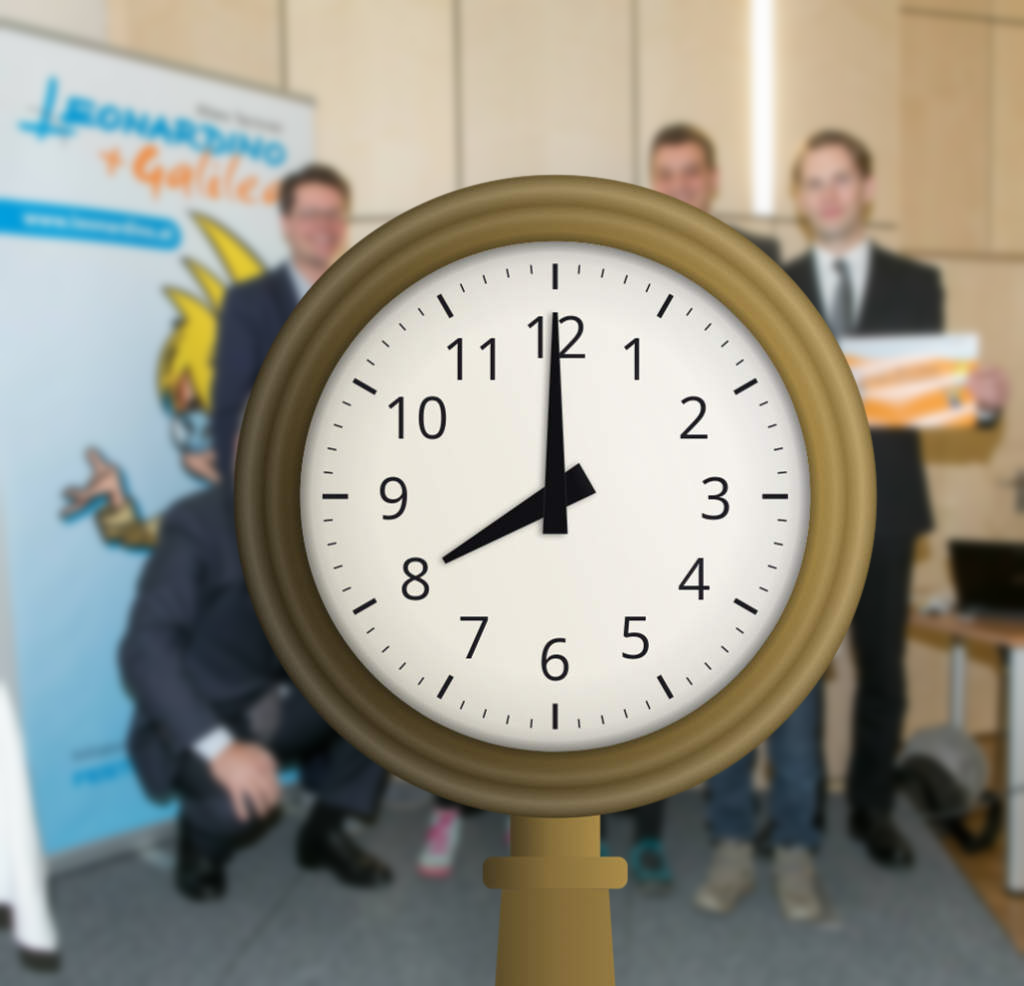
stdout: 8:00
